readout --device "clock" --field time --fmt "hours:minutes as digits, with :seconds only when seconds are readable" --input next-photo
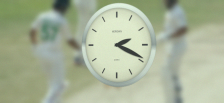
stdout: 2:19
